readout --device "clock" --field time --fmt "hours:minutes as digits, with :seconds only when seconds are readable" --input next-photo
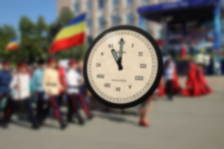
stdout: 11:00
